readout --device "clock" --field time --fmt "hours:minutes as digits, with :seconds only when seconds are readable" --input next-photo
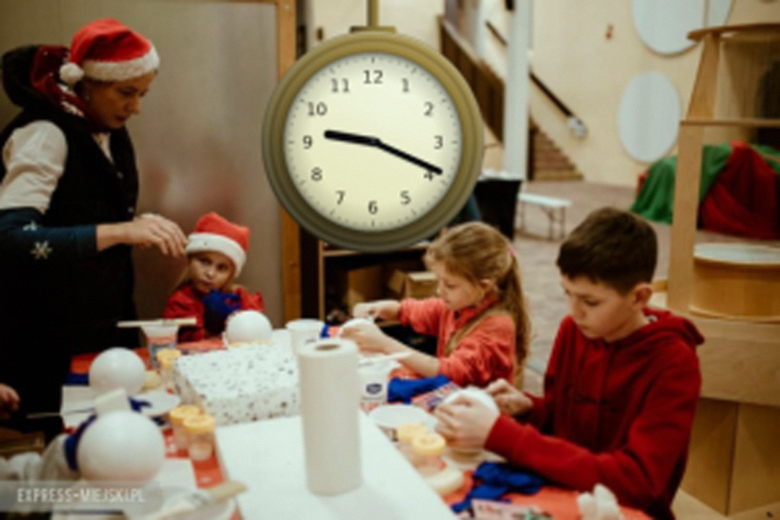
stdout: 9:19
